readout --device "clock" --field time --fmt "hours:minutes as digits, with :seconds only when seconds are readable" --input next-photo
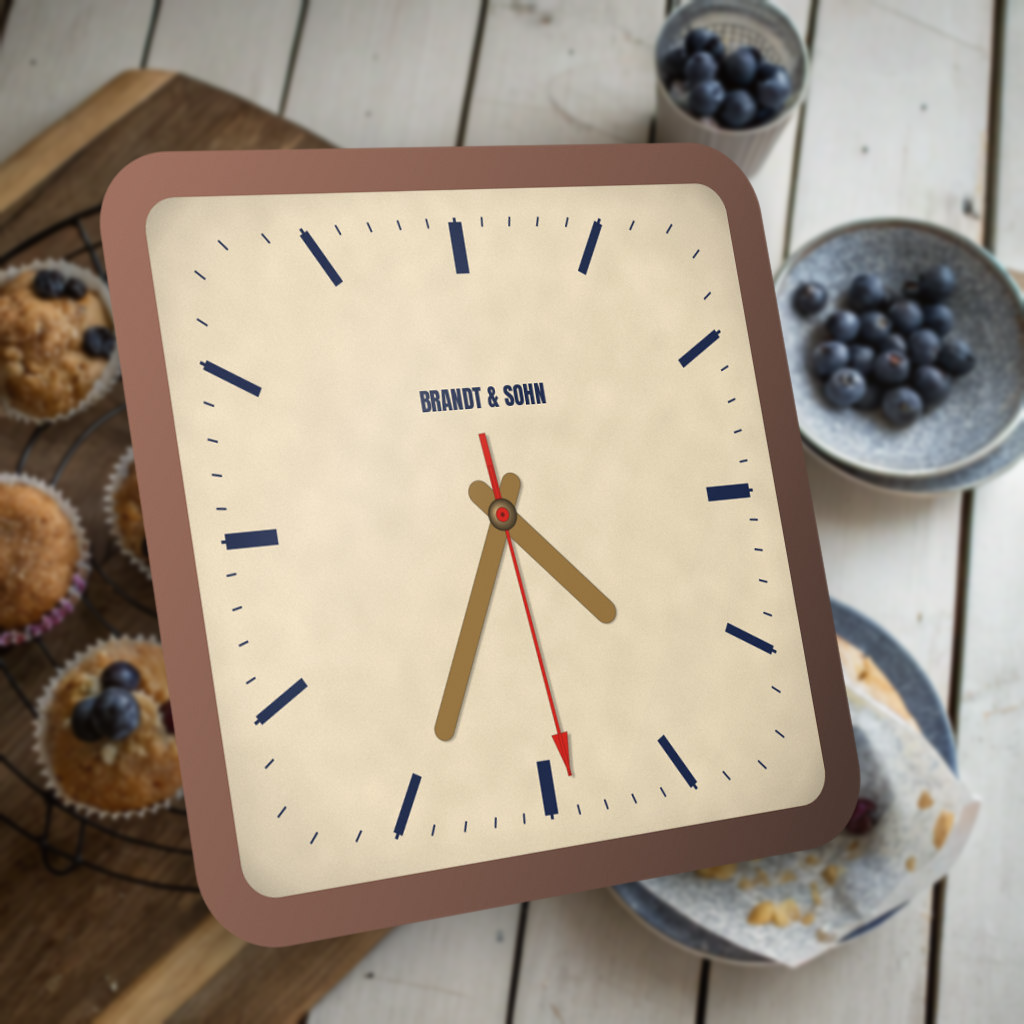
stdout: 4:34:29
